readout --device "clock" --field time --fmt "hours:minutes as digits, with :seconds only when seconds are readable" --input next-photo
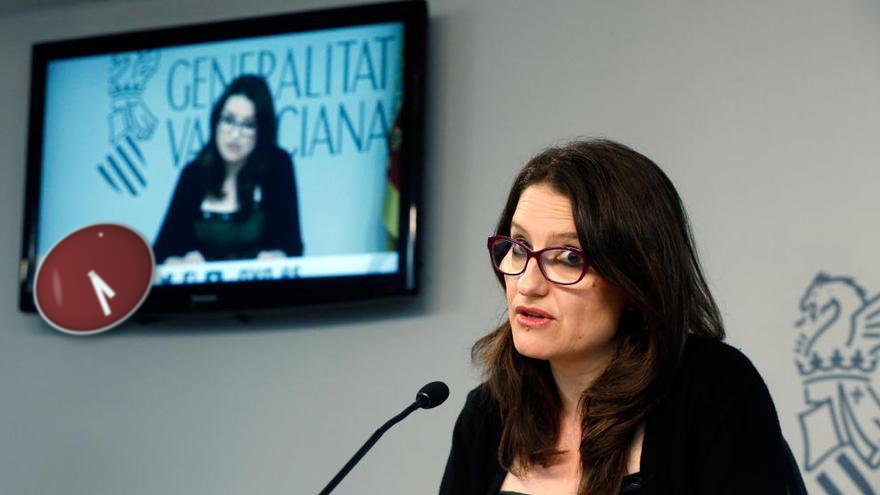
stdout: 4:25
